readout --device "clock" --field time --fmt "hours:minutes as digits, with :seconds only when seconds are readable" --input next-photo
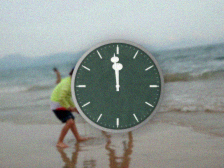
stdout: 11:59
